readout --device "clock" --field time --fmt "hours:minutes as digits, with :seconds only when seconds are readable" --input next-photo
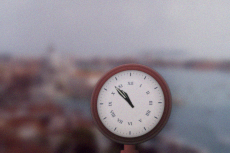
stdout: 10:53
